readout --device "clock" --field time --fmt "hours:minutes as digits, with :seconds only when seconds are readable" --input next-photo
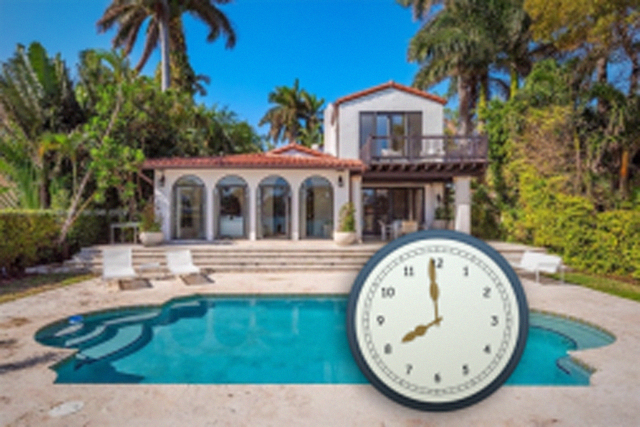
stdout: 7:59
